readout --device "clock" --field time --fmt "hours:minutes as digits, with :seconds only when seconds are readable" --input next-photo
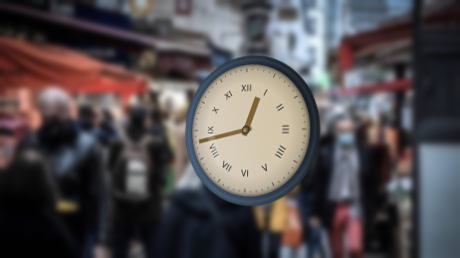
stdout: 12:43
